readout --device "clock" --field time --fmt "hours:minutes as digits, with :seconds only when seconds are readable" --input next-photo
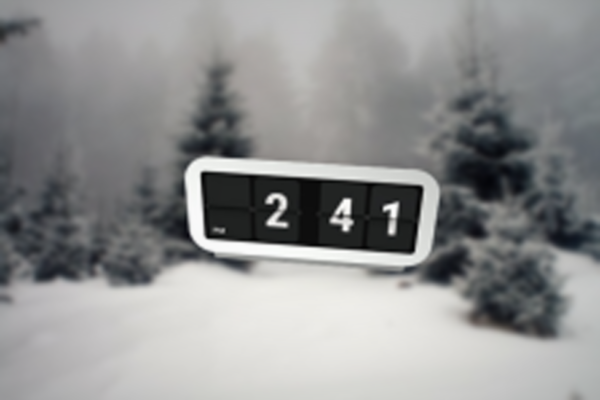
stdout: 2:41
